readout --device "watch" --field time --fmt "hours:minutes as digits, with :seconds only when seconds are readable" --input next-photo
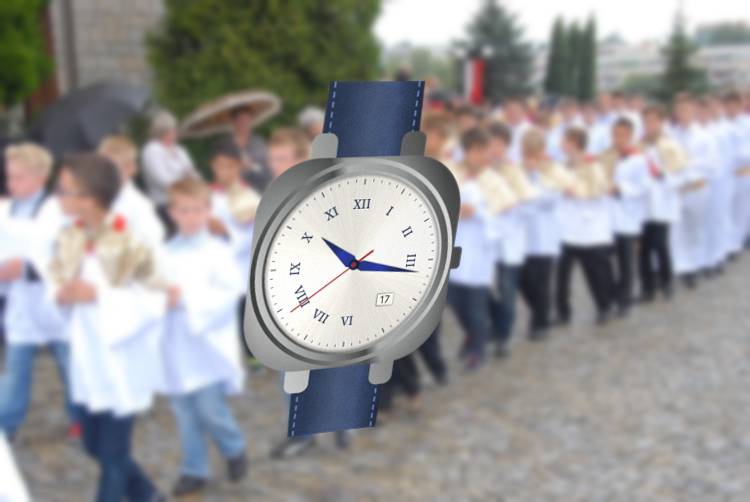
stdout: 10:16:39
